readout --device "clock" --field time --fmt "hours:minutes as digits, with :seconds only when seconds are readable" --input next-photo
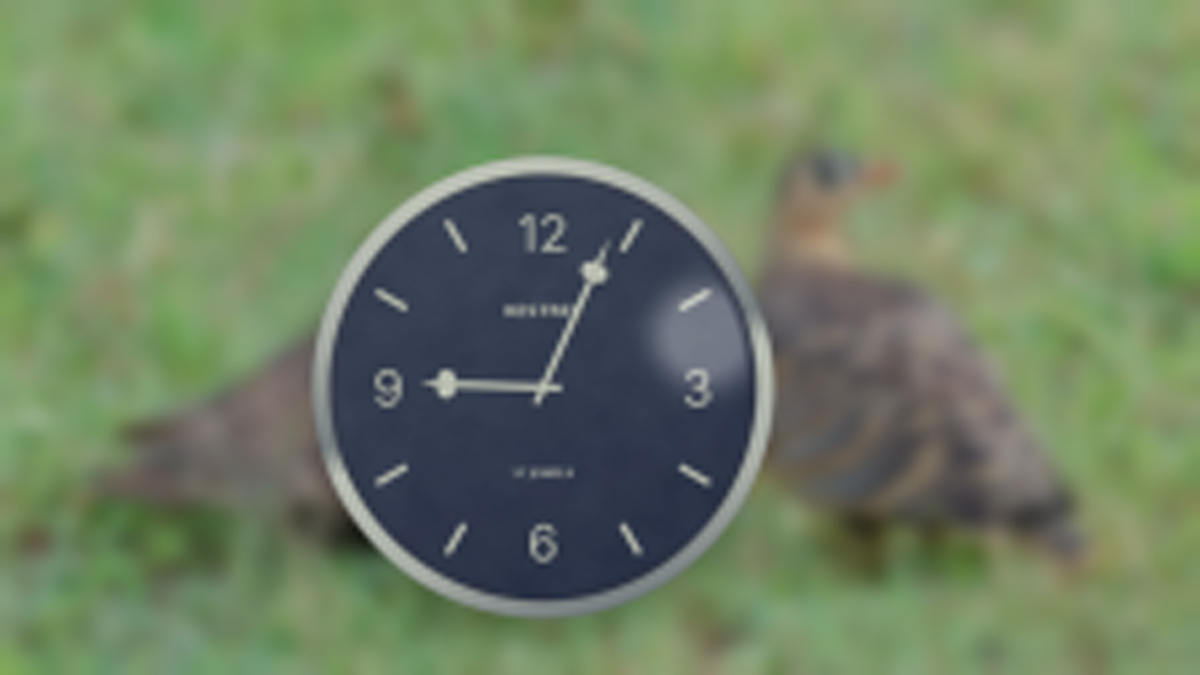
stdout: 9:04
